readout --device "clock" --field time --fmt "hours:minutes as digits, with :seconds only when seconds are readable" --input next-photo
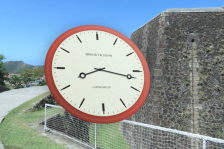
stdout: 8:17
